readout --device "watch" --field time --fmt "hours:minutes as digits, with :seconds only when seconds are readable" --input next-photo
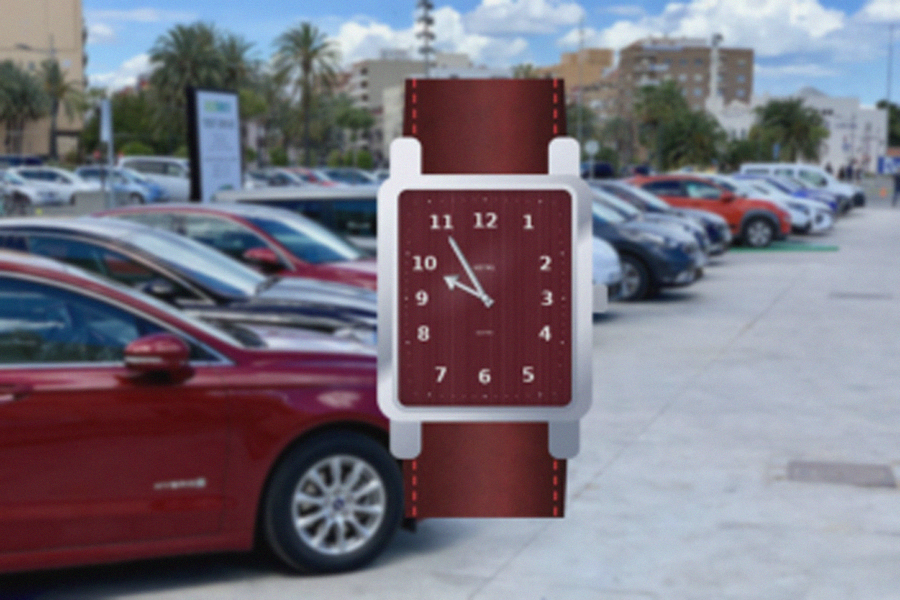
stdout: 9:55
